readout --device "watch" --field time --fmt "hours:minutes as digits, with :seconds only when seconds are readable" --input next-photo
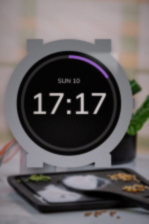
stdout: 17:17
